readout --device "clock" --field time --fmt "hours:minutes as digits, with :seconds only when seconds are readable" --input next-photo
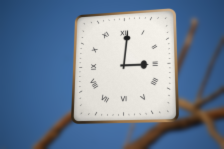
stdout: 3:01
